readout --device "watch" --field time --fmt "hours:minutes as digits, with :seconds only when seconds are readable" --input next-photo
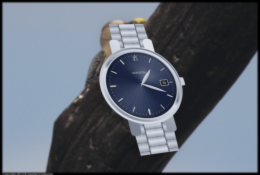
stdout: 1:19
